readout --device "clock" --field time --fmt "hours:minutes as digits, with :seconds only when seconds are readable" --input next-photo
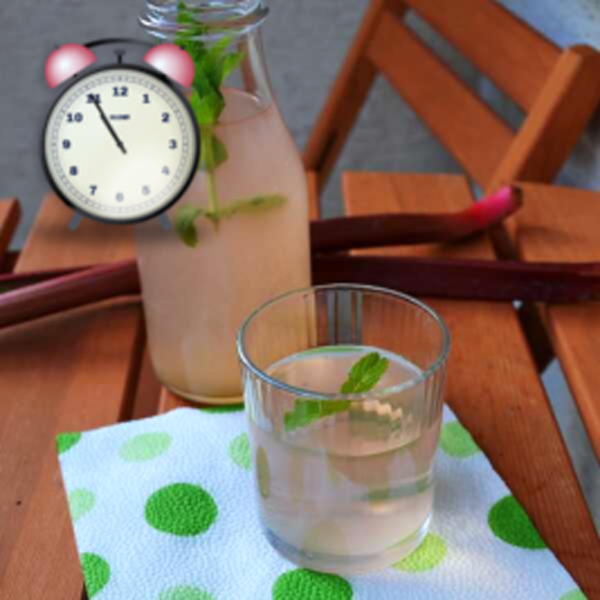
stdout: 10:55
